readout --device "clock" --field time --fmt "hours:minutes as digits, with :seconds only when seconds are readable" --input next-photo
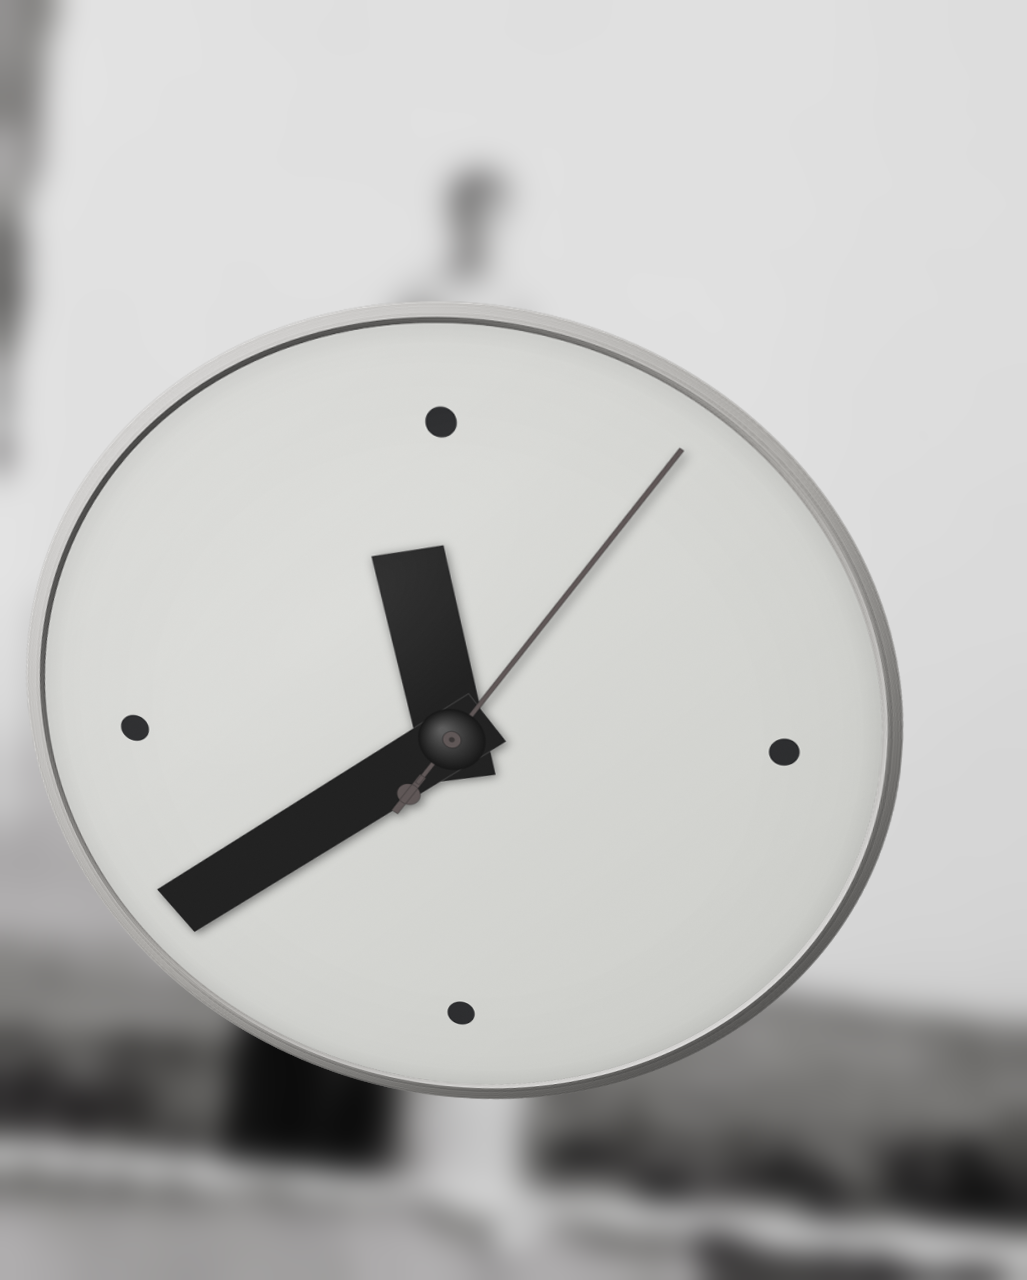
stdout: 11:39:06
